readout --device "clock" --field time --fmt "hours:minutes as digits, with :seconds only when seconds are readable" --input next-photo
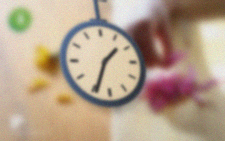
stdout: 1:34
